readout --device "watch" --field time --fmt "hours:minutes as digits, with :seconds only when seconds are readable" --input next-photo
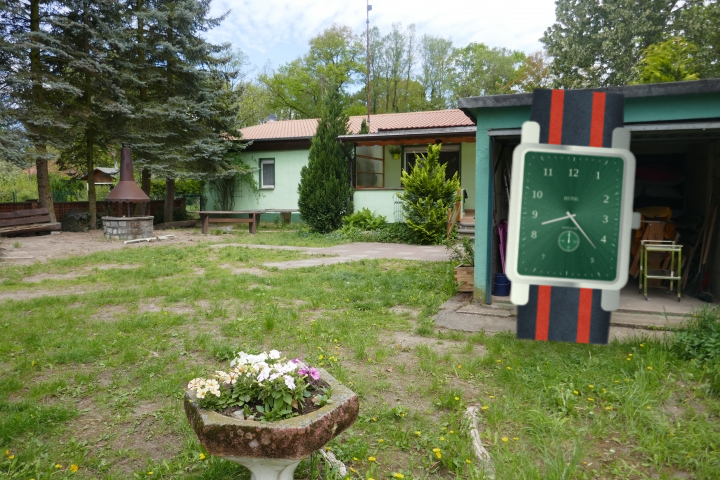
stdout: 8:23
